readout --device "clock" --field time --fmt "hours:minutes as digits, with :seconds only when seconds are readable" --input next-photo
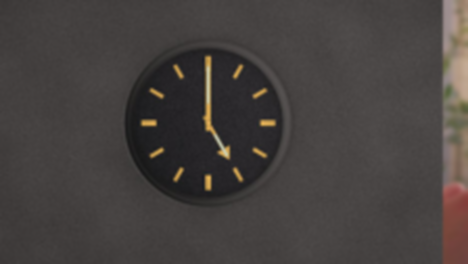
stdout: 5:00
